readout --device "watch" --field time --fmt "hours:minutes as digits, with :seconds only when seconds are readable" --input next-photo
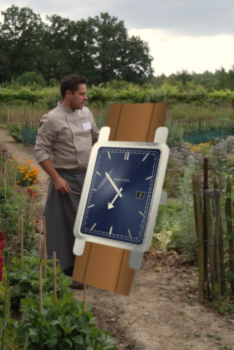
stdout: 6:52
